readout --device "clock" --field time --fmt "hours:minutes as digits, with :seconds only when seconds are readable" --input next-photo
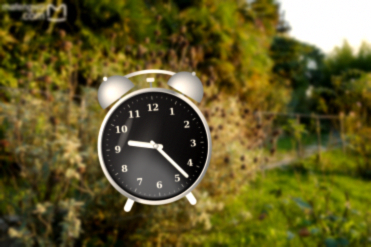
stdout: 9:23
